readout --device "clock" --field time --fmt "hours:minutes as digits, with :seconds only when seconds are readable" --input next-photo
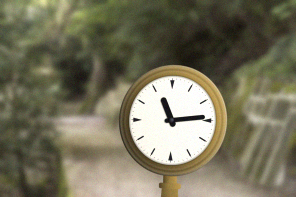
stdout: 11:14
